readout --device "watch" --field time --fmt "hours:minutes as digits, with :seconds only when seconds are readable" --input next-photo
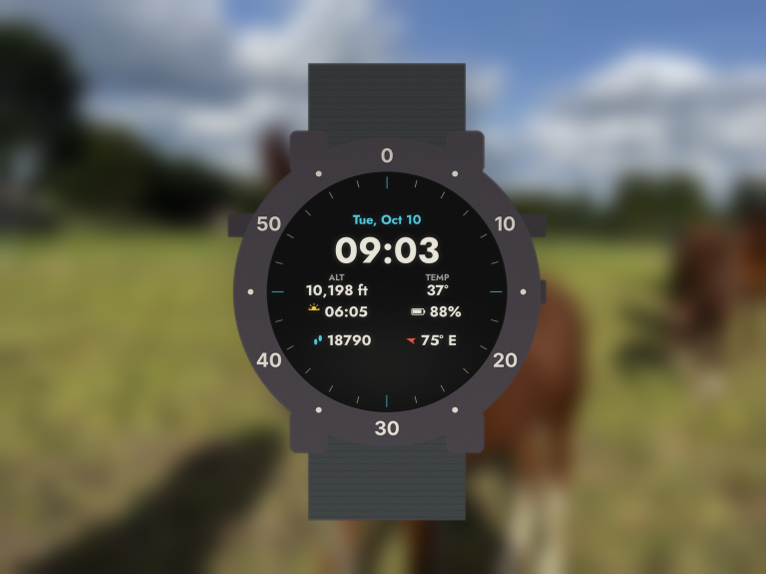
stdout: 9:03
